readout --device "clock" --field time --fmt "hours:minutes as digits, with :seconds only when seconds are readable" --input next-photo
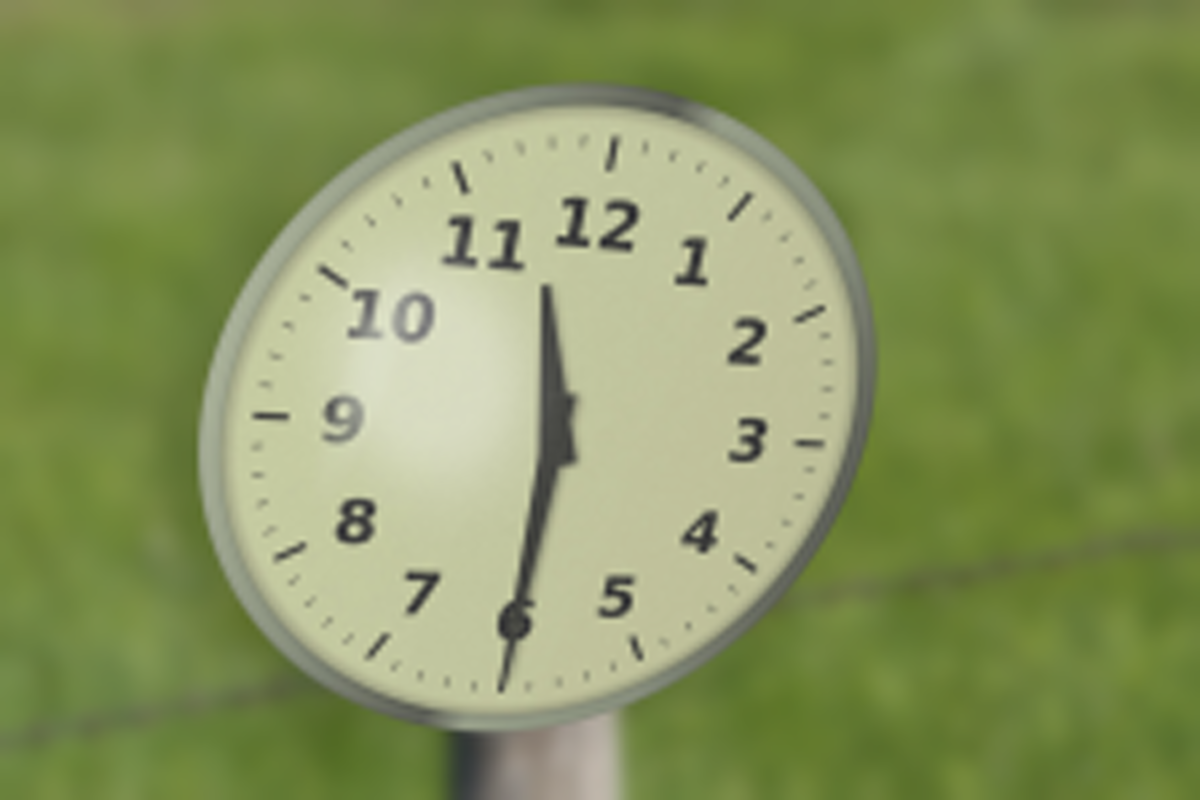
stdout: 11:30
